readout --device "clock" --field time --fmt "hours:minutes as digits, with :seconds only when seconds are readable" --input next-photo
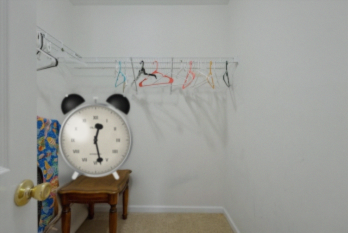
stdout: 12:28
